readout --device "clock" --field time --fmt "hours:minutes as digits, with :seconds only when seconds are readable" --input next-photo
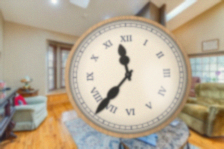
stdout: 11:37
